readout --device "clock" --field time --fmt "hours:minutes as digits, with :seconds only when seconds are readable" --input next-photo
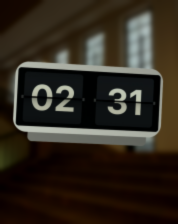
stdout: 2:31
